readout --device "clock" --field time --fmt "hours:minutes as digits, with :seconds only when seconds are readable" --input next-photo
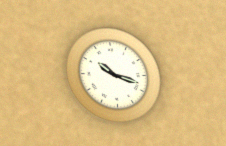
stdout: 10:18
